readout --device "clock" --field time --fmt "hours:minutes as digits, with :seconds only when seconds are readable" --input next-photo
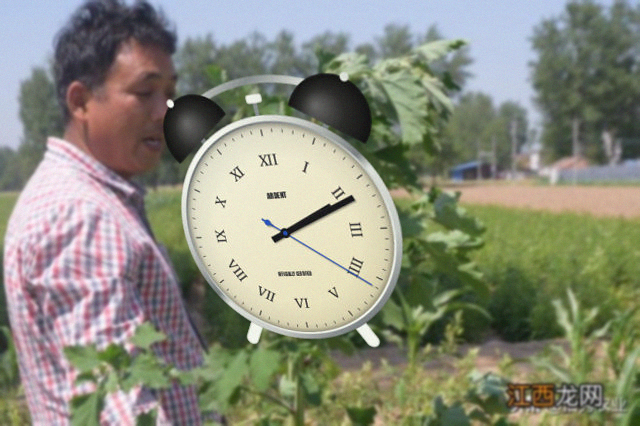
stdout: 2:11:21
